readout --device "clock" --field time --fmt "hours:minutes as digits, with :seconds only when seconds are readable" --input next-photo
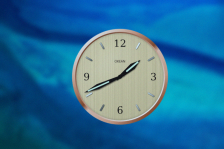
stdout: 1:41
